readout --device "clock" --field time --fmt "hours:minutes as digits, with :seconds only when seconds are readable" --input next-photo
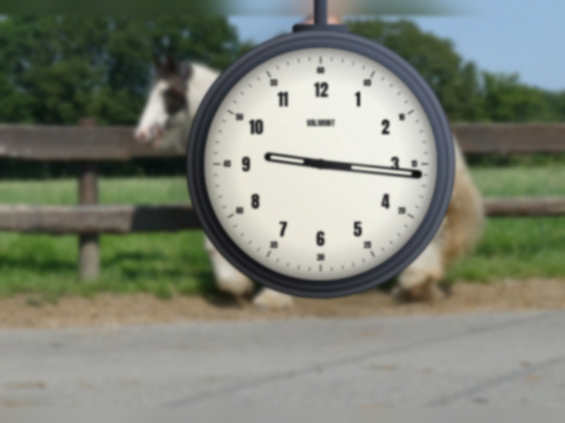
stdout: 9:16
